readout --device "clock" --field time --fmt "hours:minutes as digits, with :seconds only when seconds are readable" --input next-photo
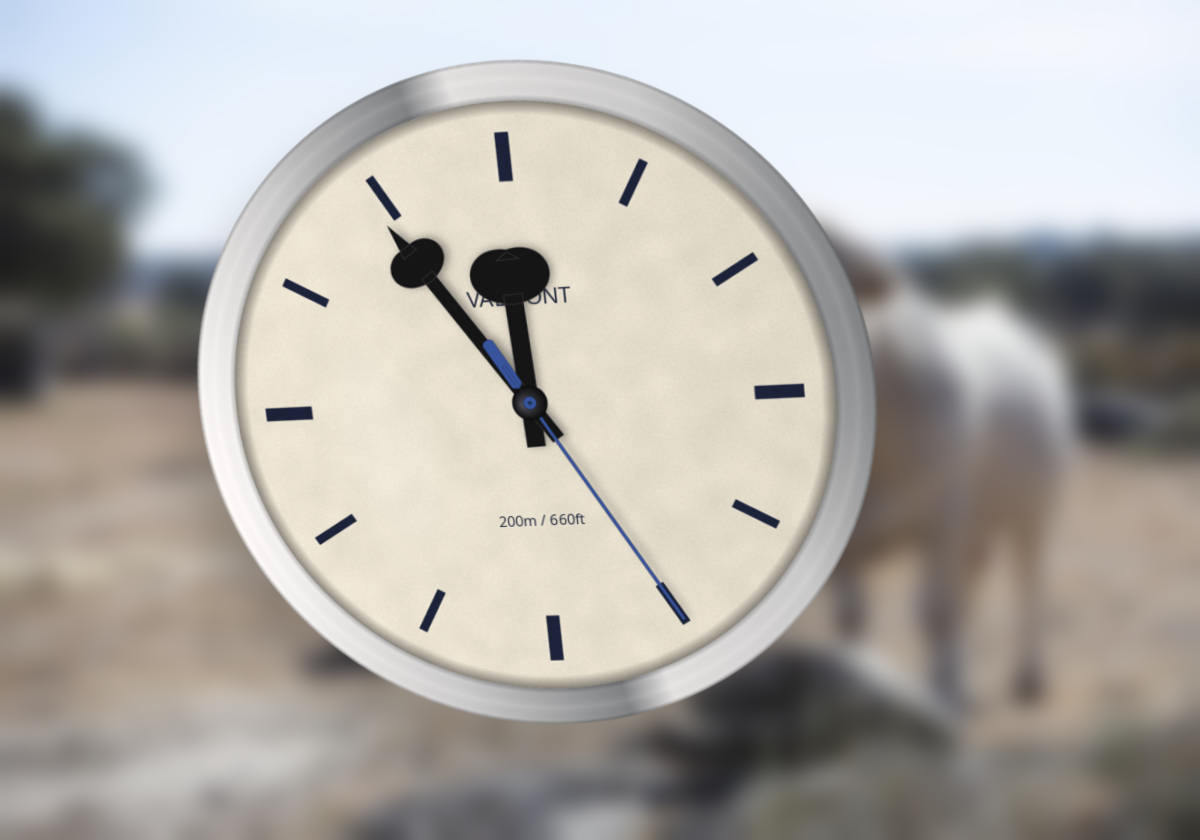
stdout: 11:54:25
